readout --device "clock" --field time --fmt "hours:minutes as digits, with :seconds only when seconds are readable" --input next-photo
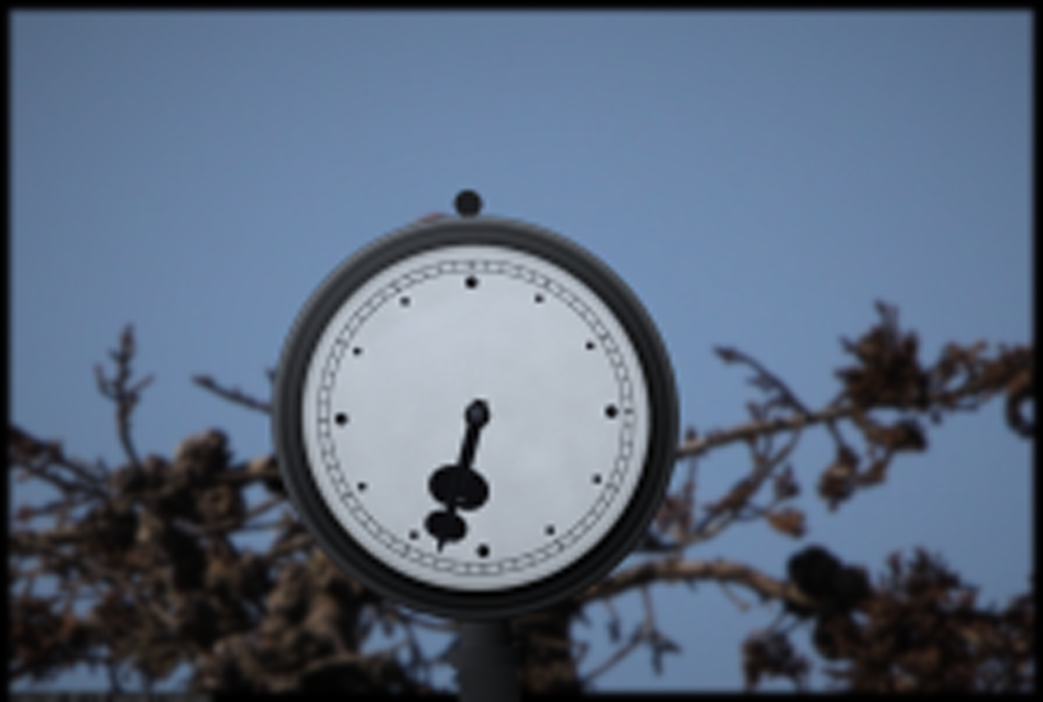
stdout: 6:33
